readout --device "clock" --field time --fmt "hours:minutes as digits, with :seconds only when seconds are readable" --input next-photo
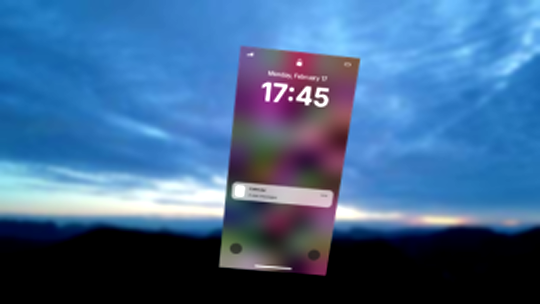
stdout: 17:45
